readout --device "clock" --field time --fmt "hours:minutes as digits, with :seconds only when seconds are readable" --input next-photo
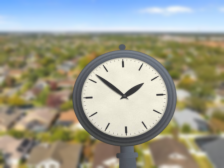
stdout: 1:52
